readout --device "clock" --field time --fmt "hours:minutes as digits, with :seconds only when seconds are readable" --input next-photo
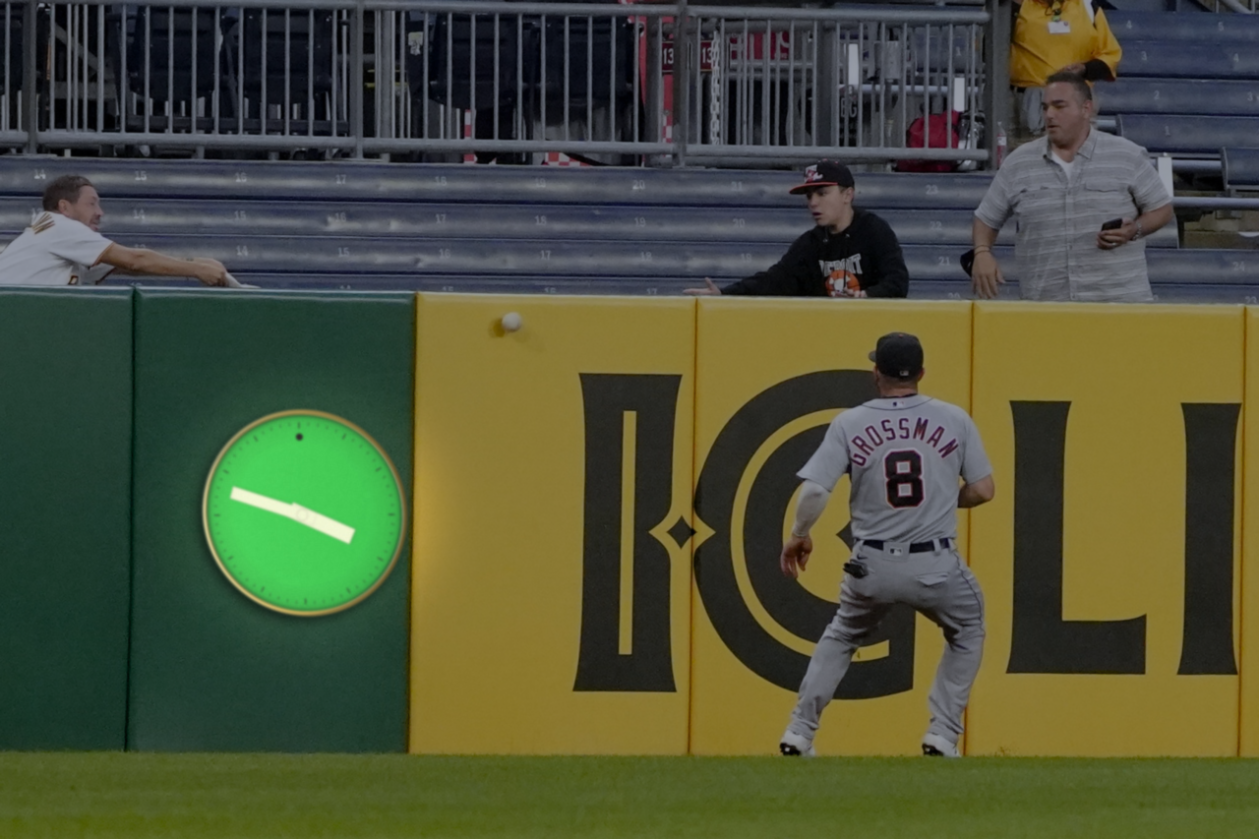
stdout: 3:48
